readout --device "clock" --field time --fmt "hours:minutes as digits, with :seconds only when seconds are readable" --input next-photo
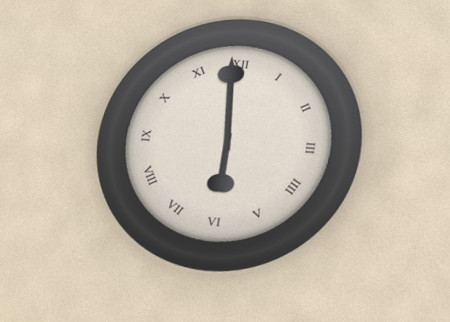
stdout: 5:59
